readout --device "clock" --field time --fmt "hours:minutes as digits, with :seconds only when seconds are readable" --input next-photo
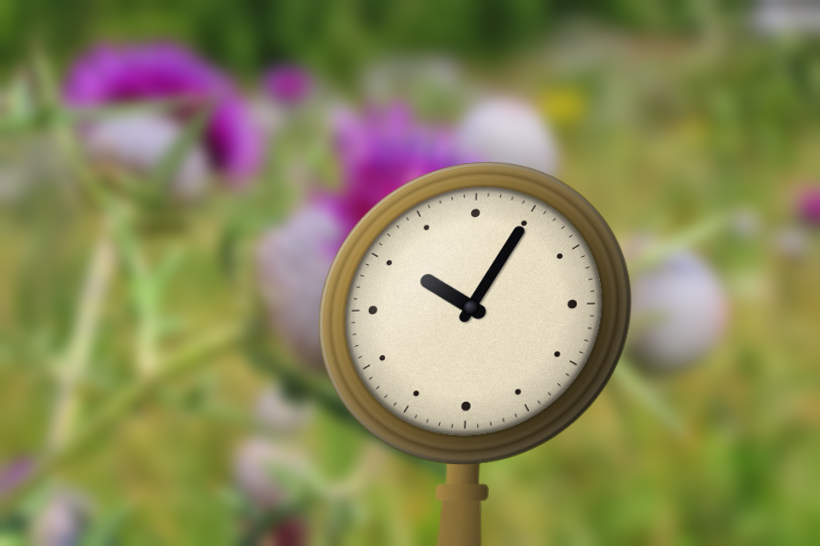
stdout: 10:05
